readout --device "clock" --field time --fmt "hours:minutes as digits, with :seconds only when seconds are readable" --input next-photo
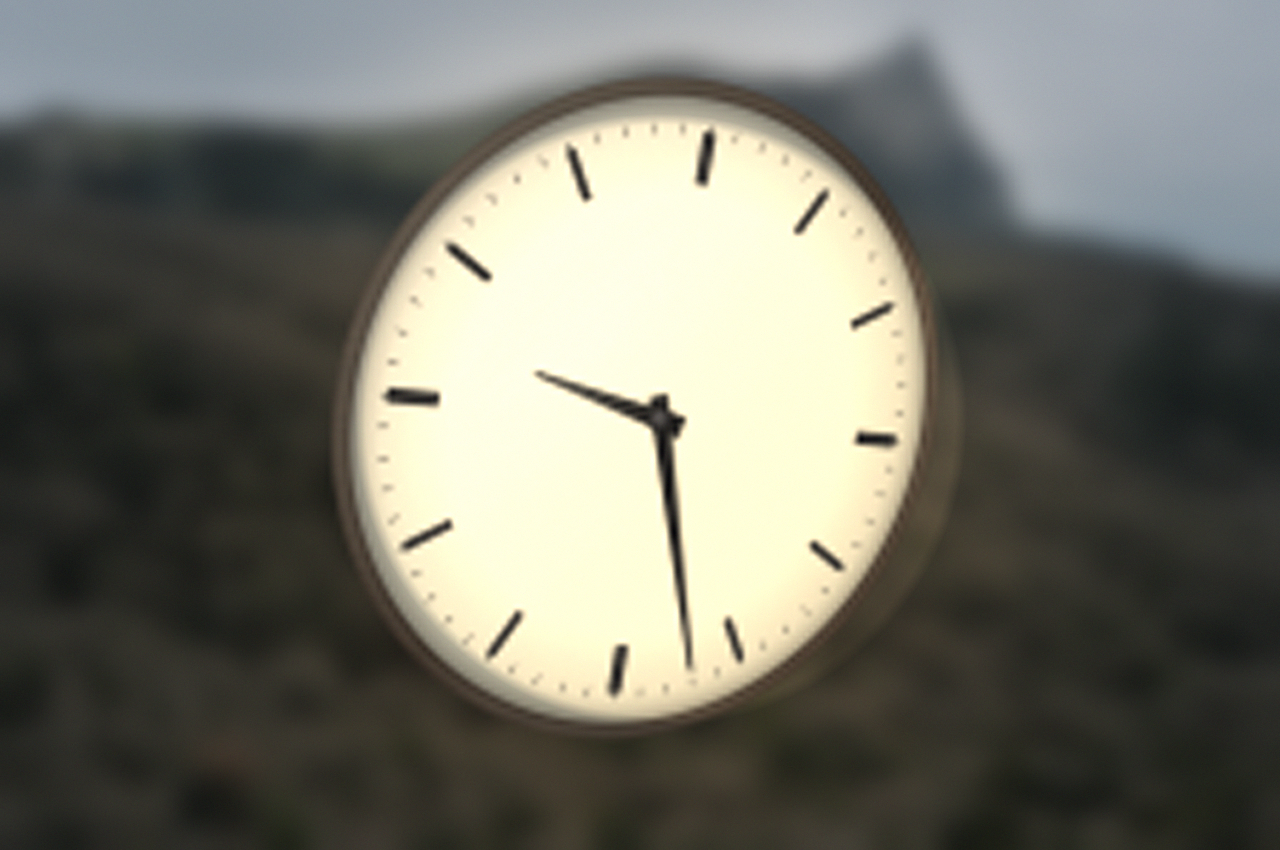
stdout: 9:27
